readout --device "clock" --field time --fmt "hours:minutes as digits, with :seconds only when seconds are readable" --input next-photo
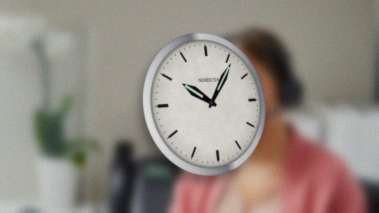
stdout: 10:06
